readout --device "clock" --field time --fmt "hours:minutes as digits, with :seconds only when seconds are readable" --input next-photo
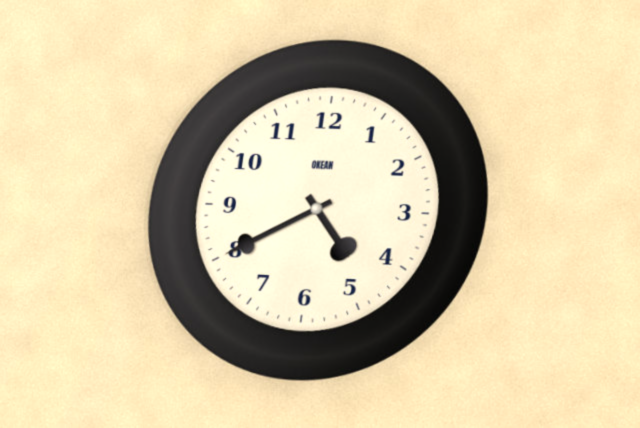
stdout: 4:40
